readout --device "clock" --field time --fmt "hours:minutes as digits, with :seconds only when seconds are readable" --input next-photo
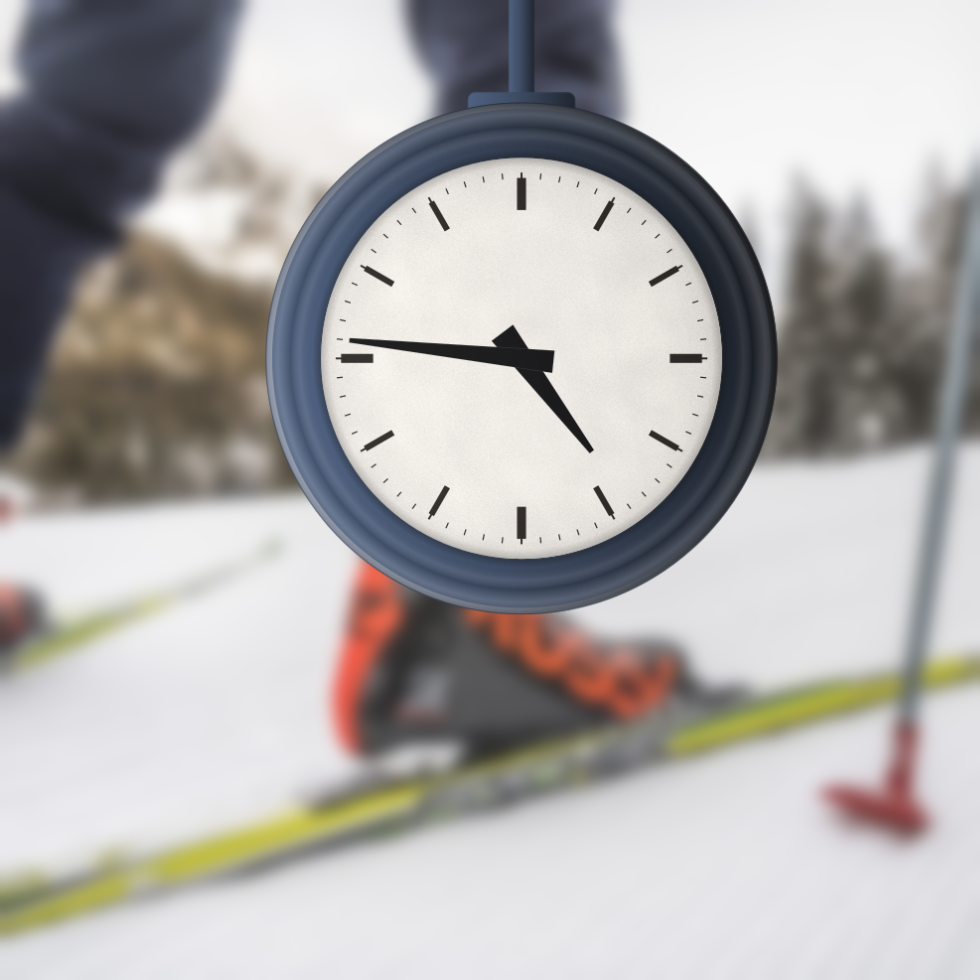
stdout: 4:46
